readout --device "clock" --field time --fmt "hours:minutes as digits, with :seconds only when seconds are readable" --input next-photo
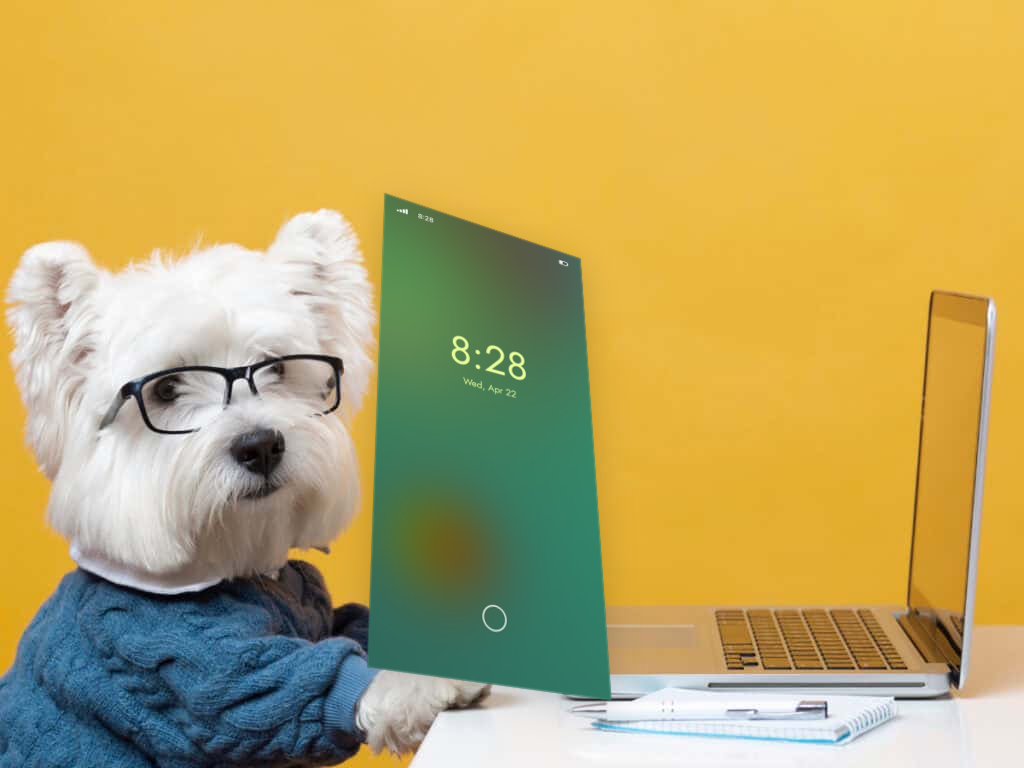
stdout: 8:28
